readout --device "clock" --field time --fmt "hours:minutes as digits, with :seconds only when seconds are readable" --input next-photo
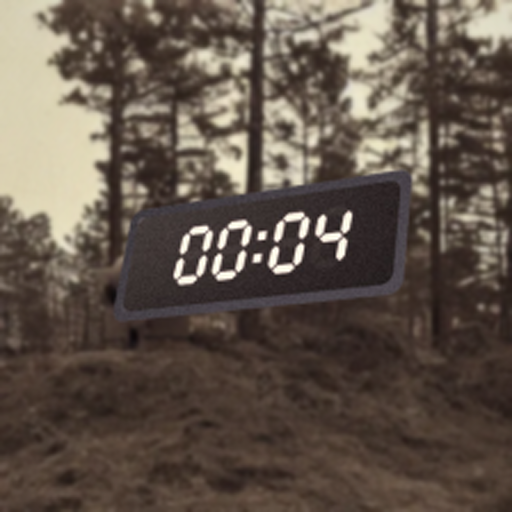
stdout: 0:04
